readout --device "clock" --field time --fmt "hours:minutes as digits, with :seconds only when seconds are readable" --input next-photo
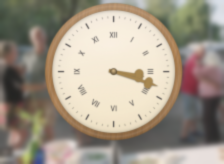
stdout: 3:18
